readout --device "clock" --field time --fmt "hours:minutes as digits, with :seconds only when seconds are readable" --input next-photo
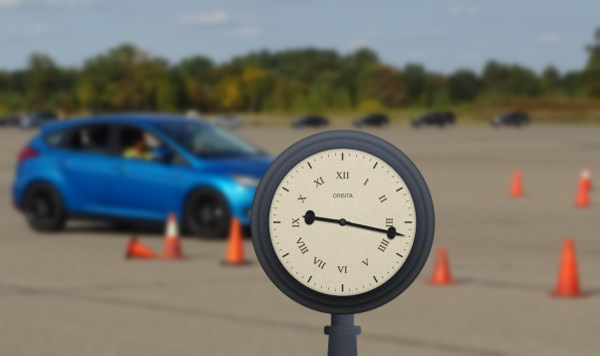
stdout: 9:17
